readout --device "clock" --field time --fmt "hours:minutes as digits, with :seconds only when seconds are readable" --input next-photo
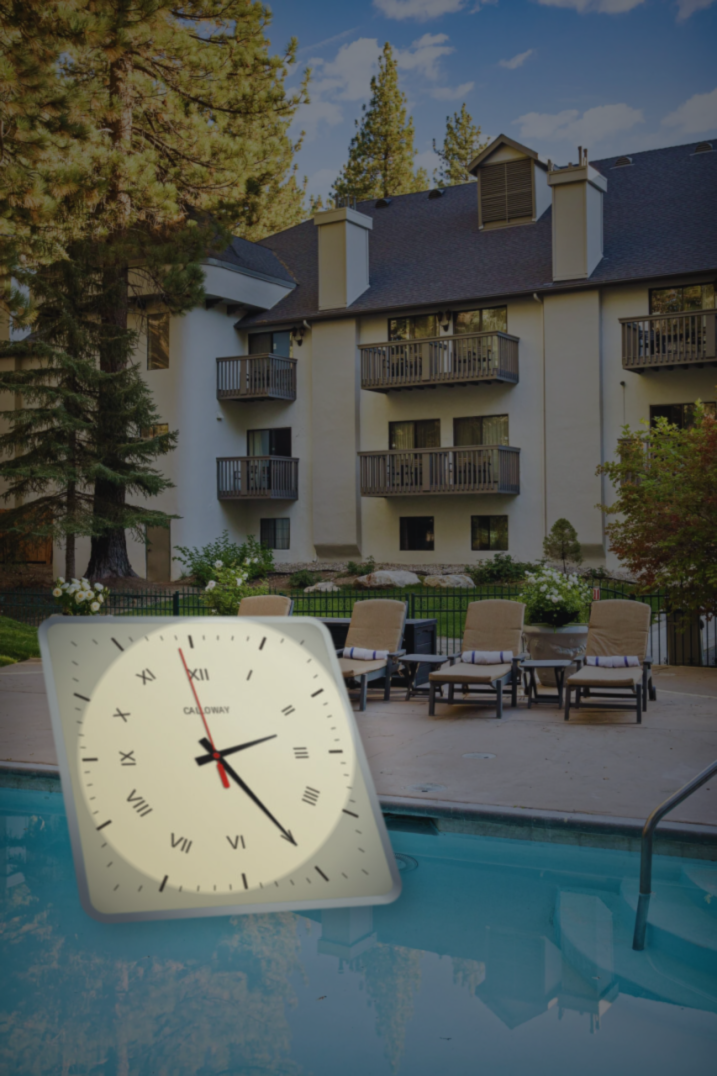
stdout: 2:24:59
